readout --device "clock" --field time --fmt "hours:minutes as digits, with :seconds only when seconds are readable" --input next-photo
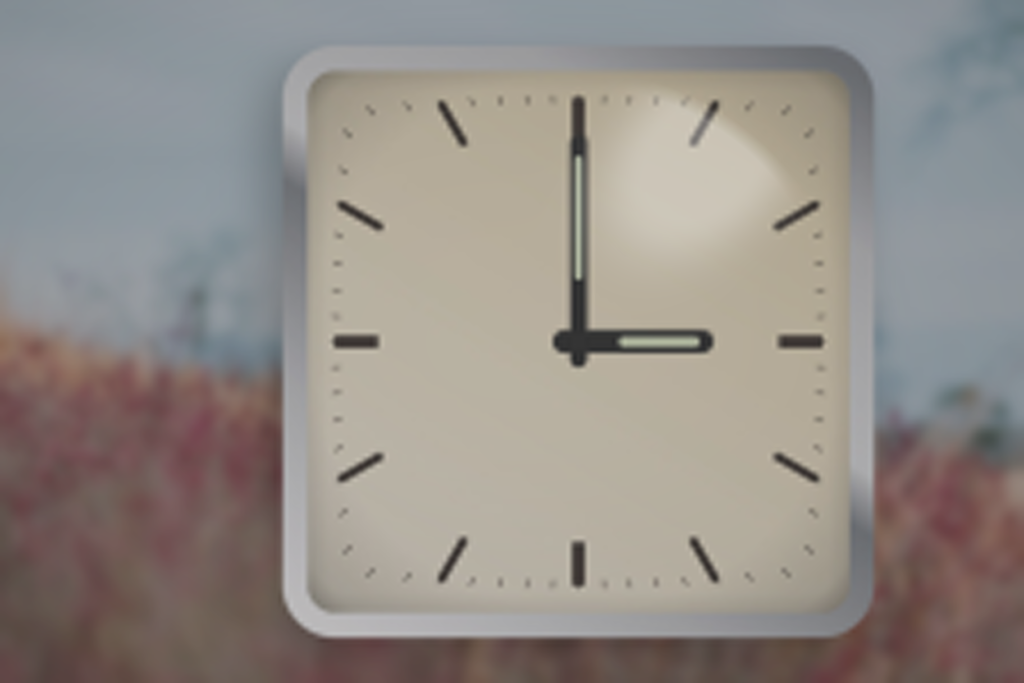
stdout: 3:00
